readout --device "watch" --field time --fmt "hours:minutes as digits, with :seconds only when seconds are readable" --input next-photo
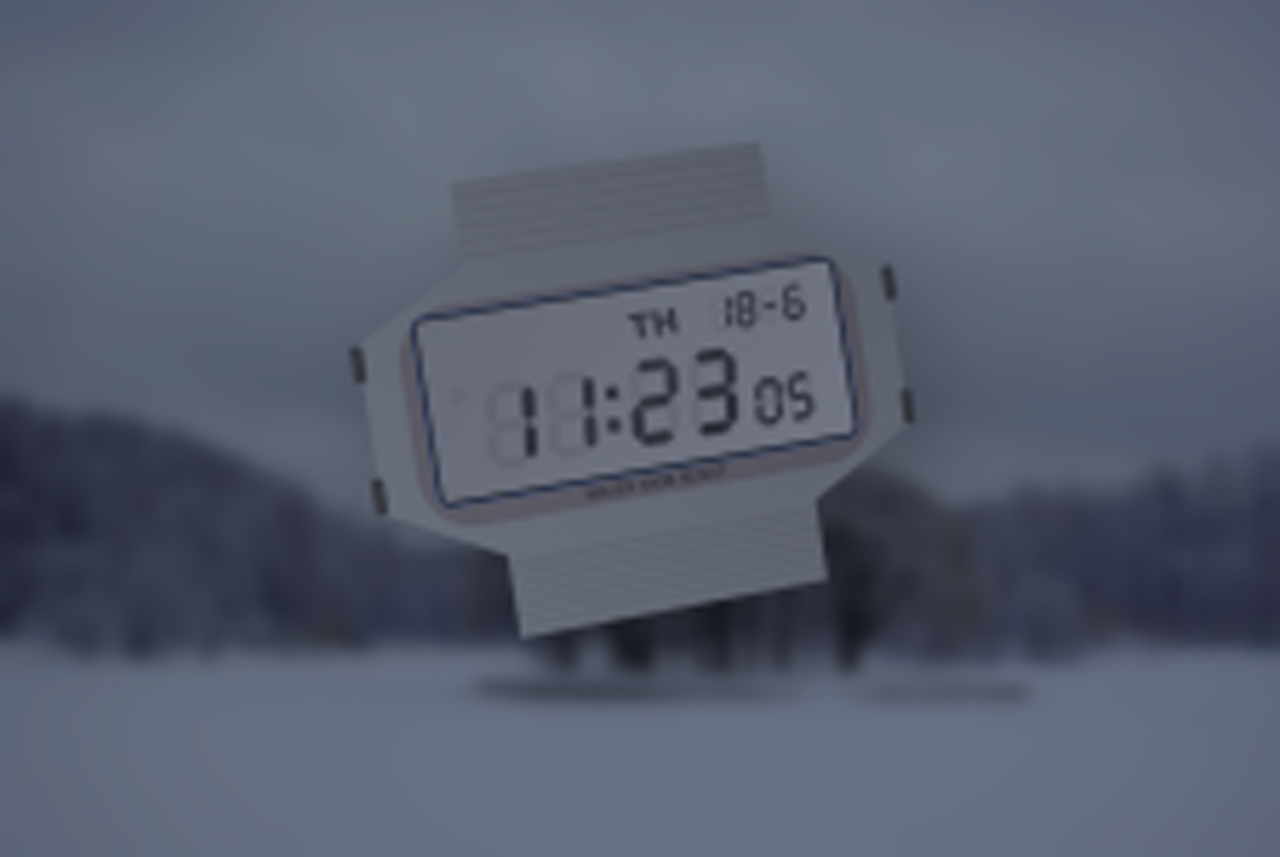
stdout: 11:23:05
